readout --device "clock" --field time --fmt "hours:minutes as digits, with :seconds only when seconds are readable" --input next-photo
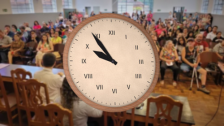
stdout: 9:54
